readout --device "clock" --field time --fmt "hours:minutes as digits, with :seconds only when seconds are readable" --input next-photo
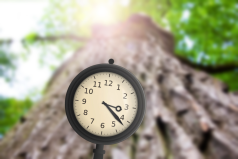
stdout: 3:22
